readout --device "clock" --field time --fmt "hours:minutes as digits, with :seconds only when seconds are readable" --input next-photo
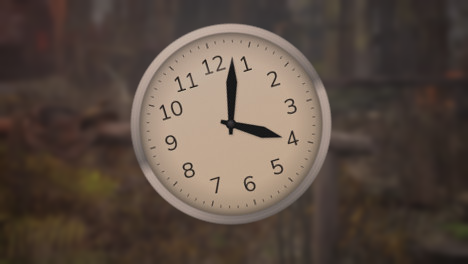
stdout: 4:03
